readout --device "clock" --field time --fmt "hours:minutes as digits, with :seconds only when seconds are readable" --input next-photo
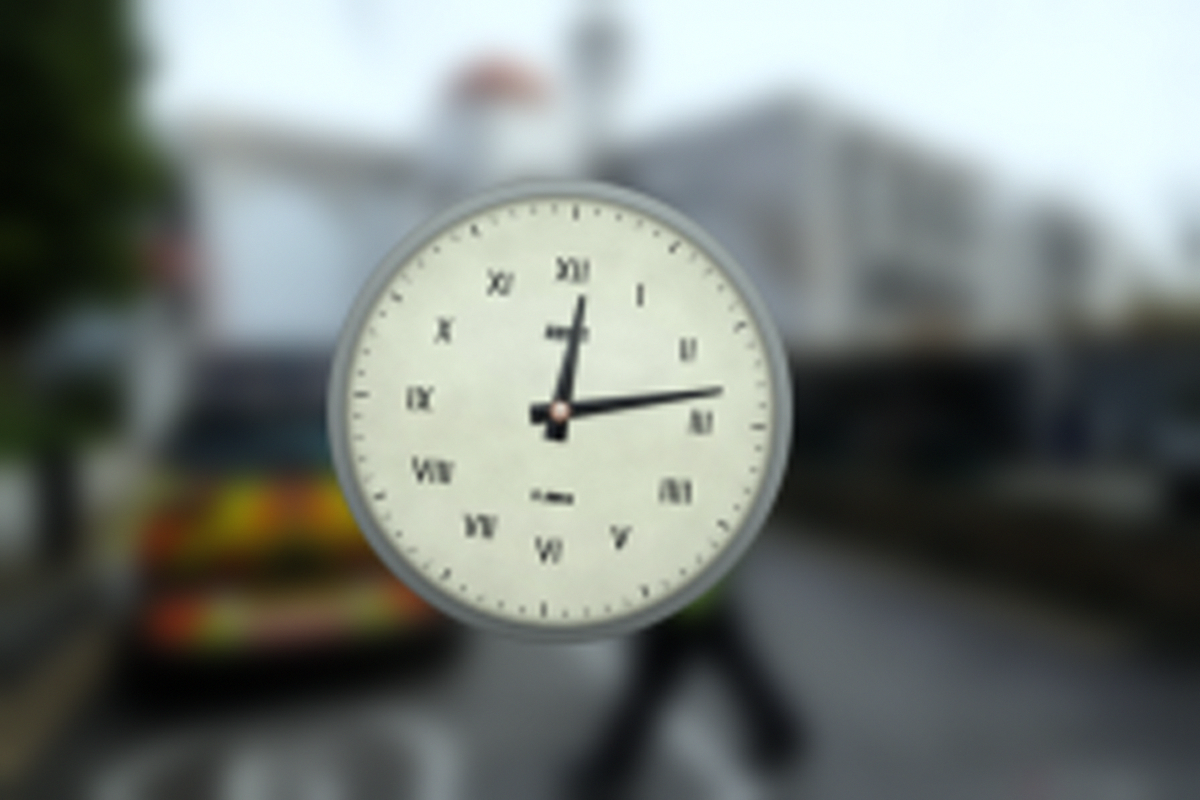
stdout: 12:13
